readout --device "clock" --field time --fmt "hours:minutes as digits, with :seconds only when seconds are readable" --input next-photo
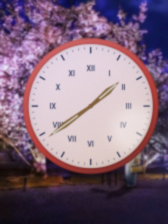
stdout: 1:39
